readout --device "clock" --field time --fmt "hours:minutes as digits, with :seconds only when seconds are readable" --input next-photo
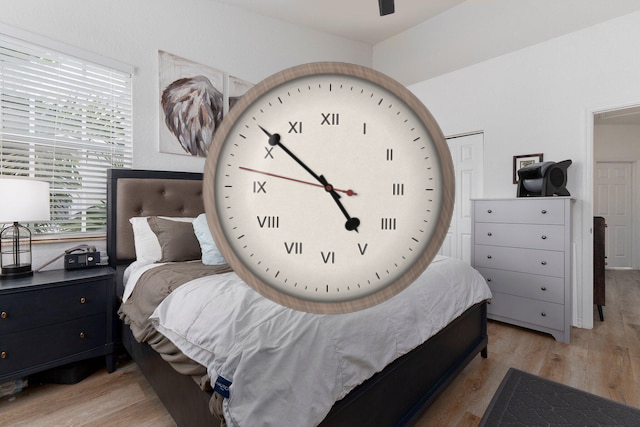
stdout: 4:51:47
